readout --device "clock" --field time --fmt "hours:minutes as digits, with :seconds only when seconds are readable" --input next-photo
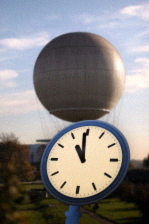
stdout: 10:59
